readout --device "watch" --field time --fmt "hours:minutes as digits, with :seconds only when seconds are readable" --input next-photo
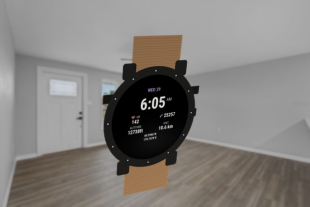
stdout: 6:05
